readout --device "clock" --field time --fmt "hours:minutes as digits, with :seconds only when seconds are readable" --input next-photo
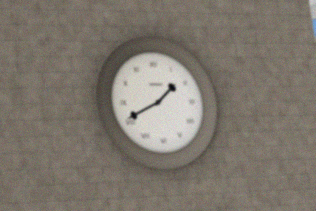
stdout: 1:41
